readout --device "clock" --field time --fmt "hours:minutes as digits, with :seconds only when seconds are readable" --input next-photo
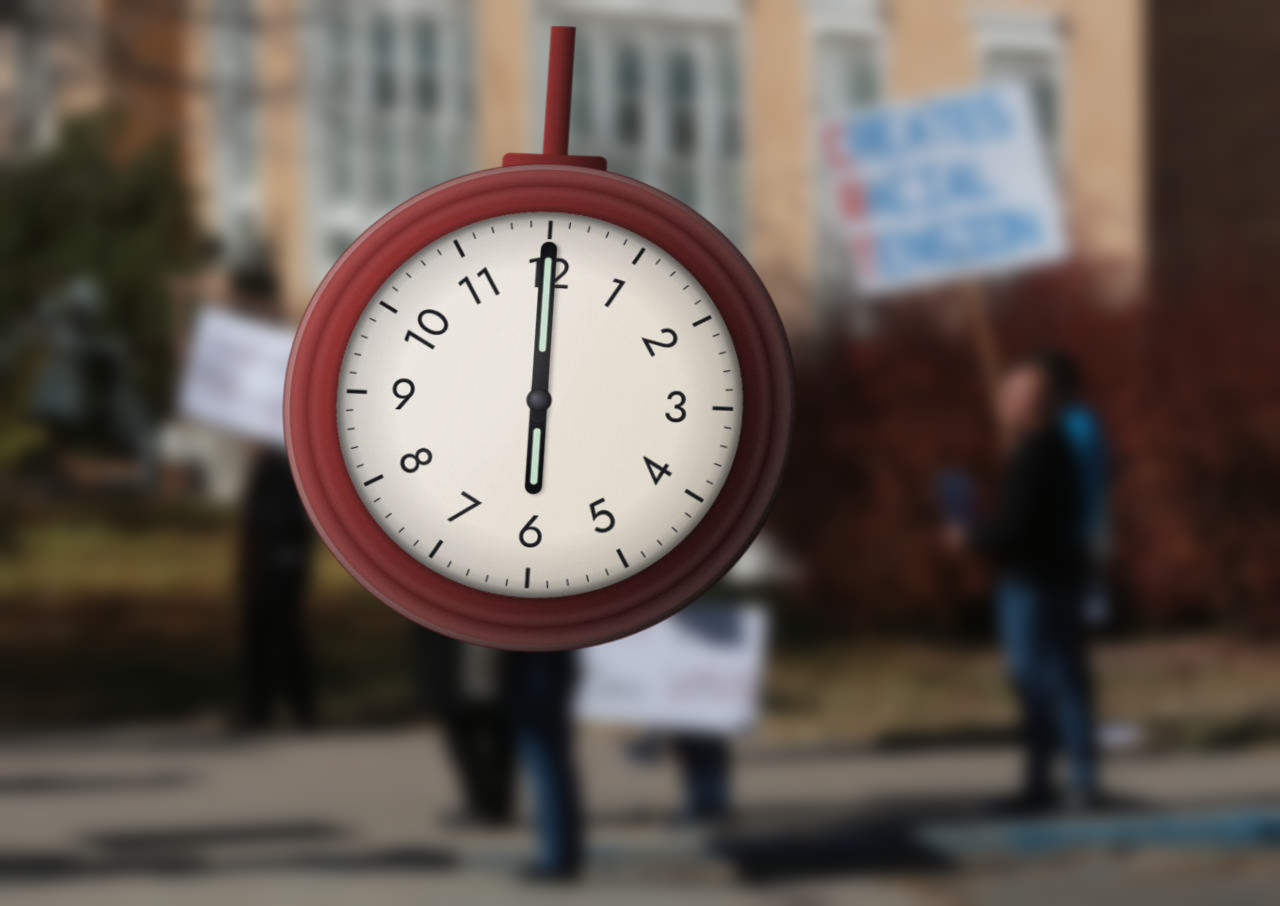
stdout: 6:00
